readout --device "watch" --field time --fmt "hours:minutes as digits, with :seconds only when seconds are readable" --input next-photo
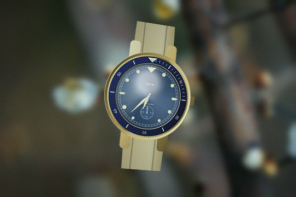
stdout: 6:37
